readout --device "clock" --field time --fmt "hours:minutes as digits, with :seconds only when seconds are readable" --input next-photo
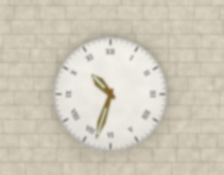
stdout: 10:33
